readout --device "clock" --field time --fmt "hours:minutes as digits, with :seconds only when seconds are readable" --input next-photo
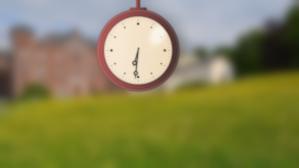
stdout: 6:31
